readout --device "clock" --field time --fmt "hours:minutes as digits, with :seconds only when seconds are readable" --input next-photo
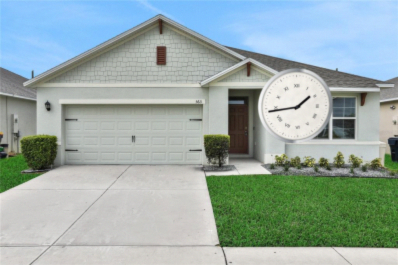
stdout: 1:44
